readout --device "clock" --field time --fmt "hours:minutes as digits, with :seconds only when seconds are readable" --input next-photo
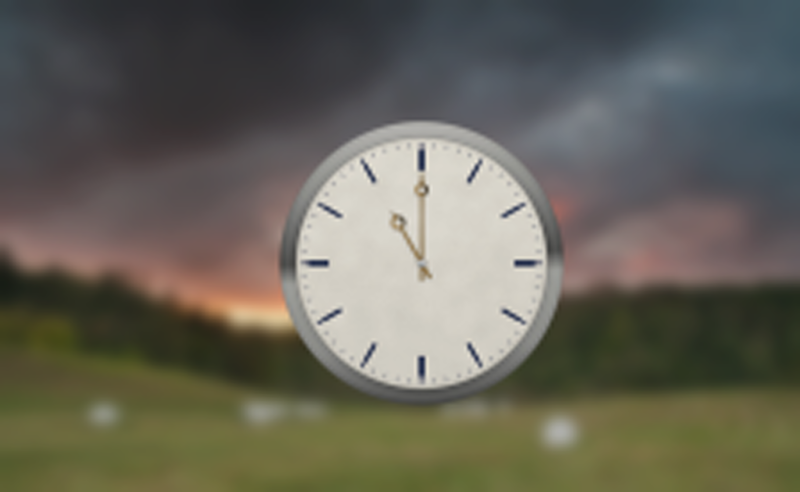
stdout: 11:00
